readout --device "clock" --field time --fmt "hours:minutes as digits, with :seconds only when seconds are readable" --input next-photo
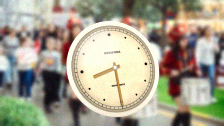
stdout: 8:30
